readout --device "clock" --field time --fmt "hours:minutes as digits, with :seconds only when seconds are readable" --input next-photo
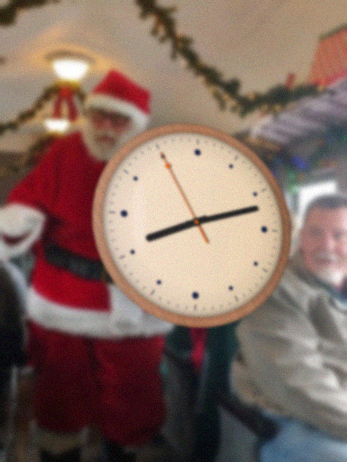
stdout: 8:11:55
